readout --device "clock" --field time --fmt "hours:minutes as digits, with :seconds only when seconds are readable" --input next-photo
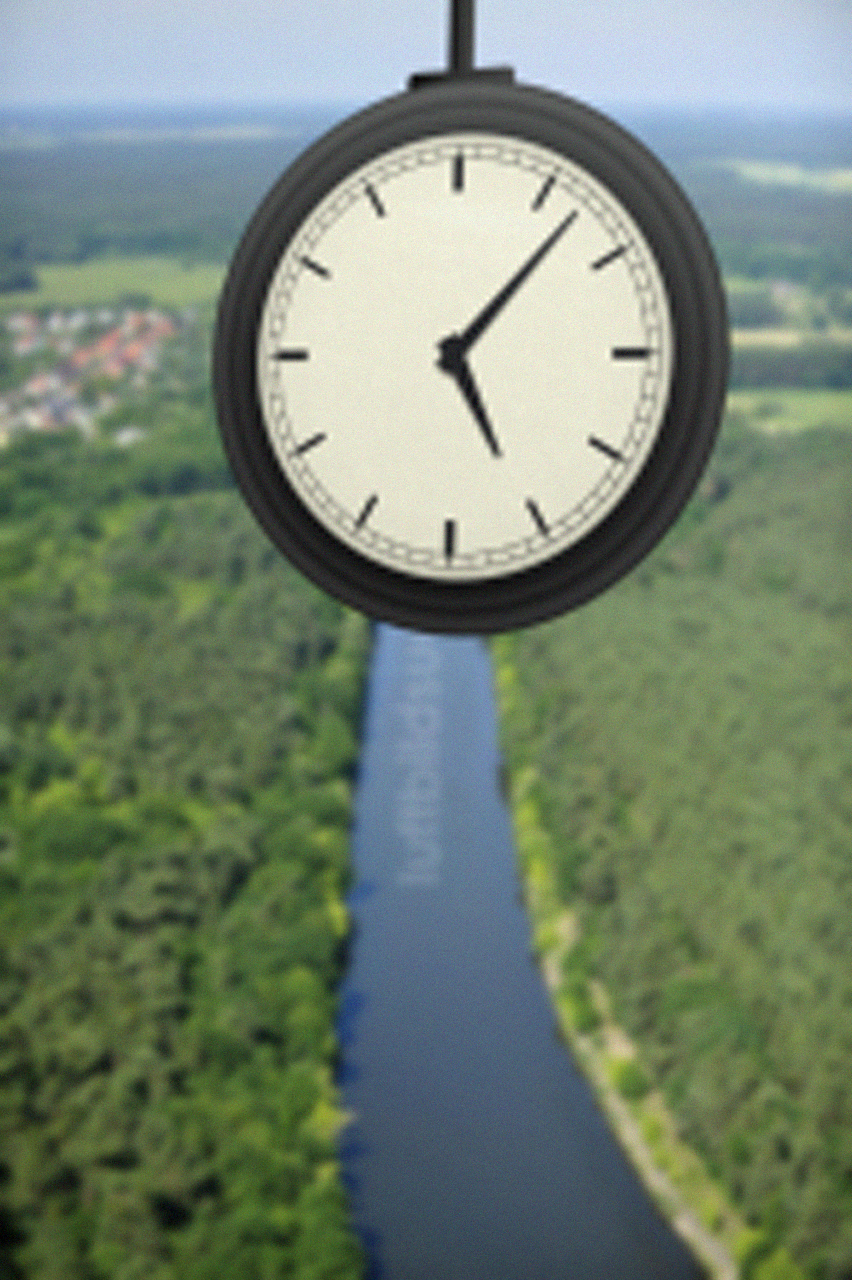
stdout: 5:07
